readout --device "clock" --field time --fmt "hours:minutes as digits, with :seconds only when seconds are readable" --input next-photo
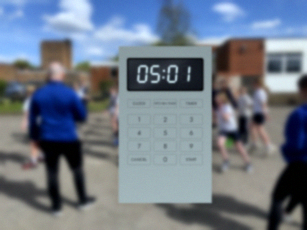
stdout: 5:01
